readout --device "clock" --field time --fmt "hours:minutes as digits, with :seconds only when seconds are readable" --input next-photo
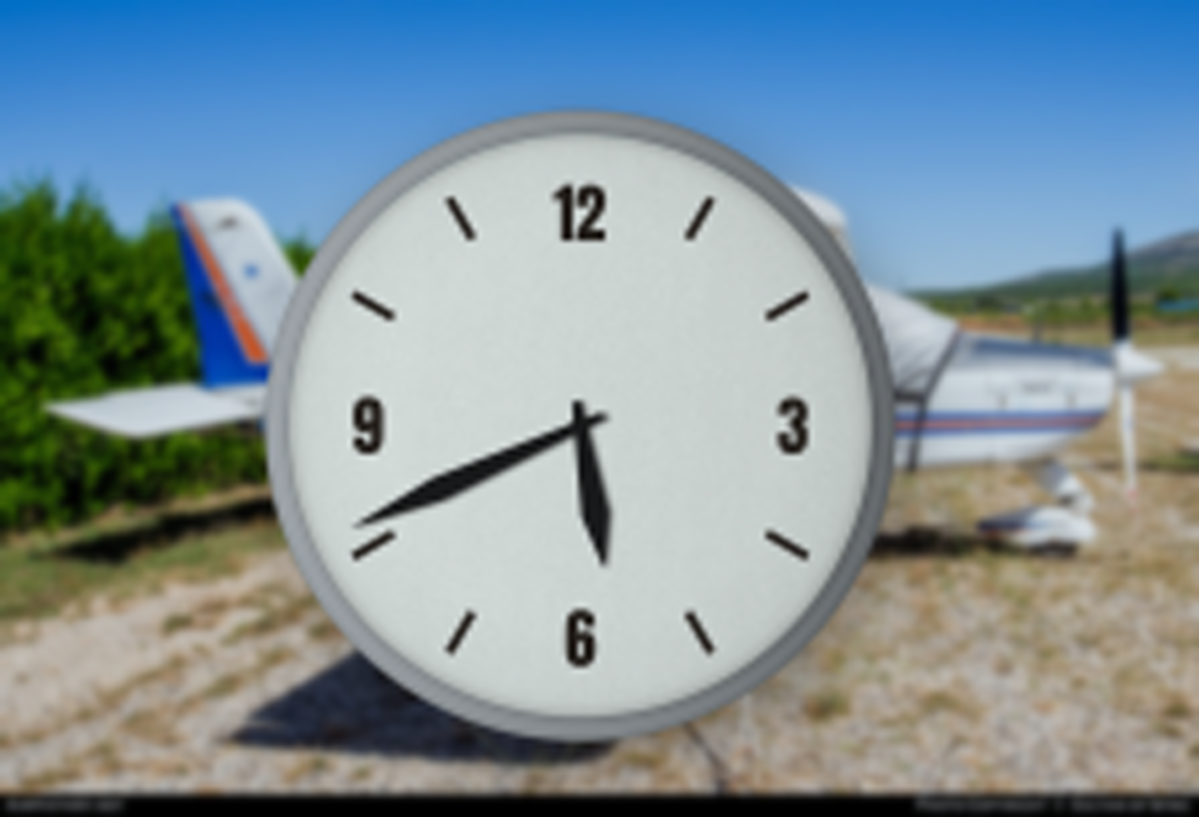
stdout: 5:41
